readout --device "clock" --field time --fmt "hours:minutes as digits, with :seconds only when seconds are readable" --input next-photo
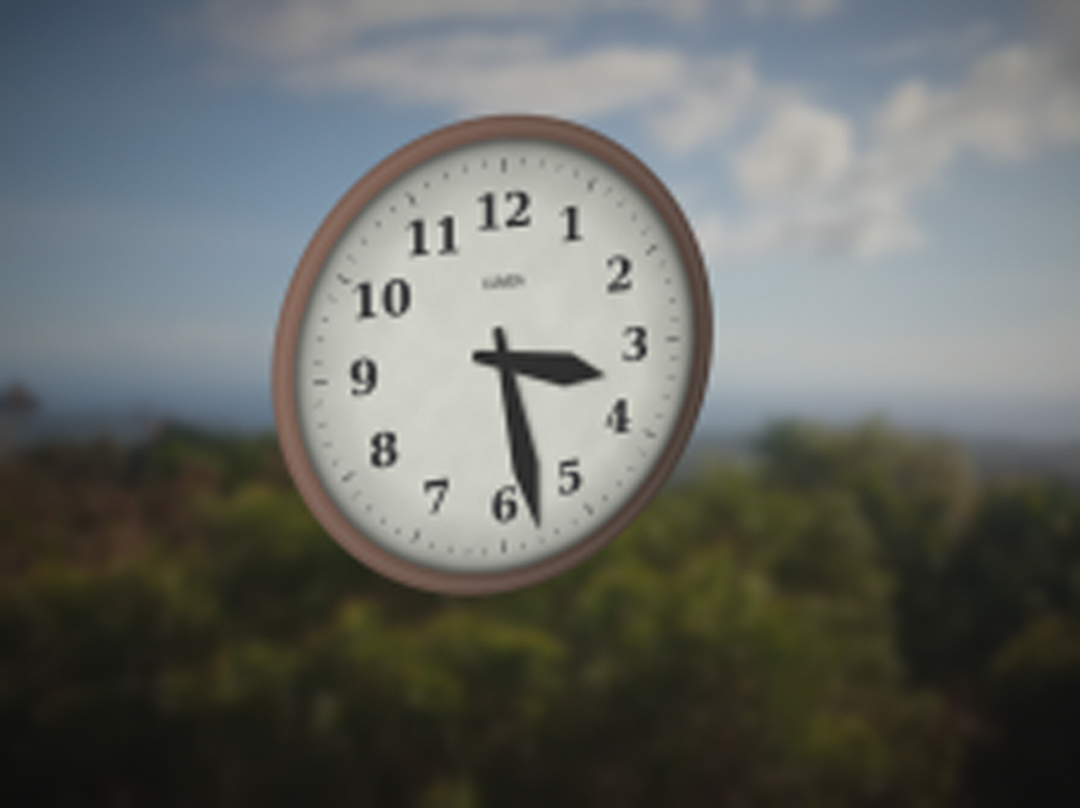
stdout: 3:28
